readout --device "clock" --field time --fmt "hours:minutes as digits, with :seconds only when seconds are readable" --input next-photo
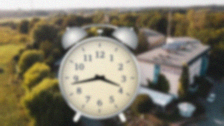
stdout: 3:43
